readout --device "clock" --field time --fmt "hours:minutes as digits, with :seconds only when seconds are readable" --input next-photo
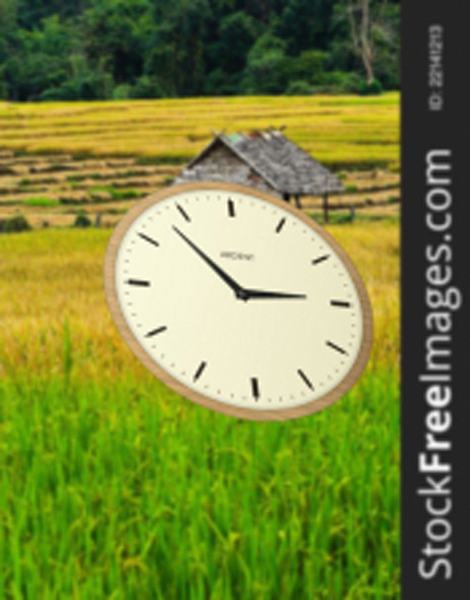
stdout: 2:53
